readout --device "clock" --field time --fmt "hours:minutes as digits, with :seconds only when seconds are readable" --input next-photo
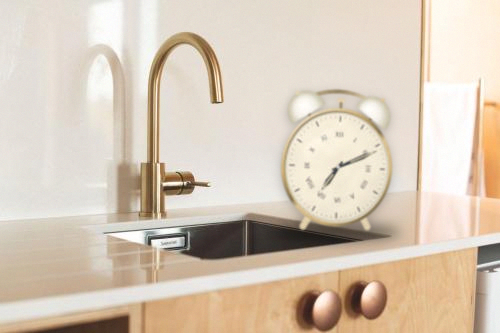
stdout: 7:11
